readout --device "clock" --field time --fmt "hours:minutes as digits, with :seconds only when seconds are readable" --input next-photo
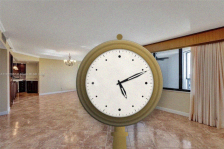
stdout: 5:11
